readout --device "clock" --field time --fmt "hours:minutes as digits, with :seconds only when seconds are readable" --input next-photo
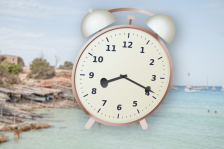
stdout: 8:19
